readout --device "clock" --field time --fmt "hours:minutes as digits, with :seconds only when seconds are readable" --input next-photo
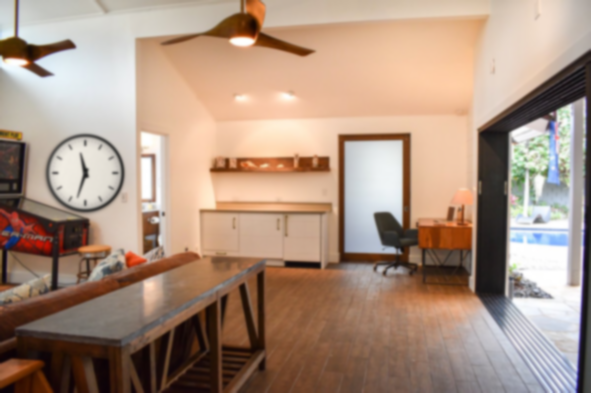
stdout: 11:33
